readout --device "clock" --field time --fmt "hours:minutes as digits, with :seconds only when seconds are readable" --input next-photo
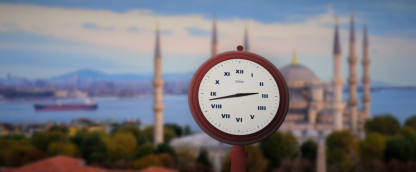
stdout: 2:43
